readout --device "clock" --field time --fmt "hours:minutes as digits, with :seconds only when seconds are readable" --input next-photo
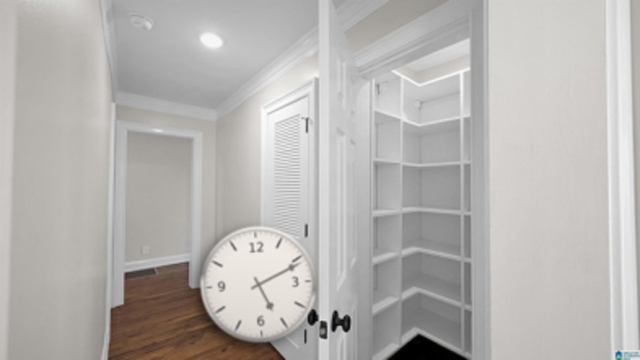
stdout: 5:11
